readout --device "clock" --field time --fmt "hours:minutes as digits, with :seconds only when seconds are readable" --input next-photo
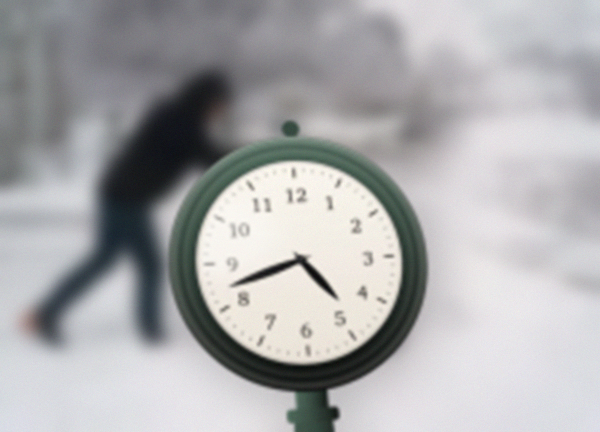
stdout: 4:42
